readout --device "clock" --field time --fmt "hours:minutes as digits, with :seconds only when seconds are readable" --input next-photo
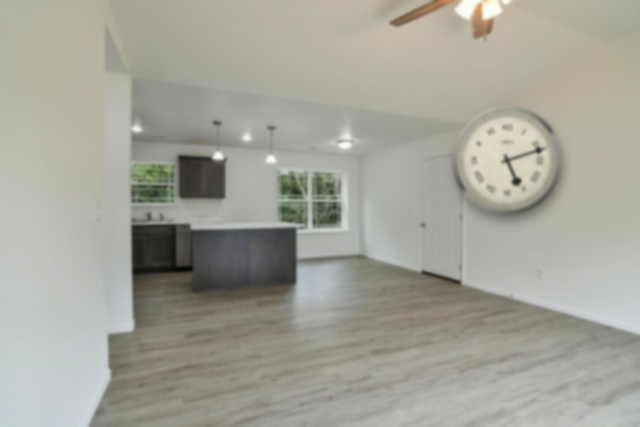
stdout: 5:12
